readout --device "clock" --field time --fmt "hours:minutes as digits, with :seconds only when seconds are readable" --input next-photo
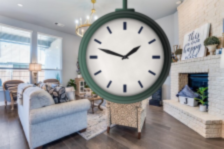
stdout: 1:48
